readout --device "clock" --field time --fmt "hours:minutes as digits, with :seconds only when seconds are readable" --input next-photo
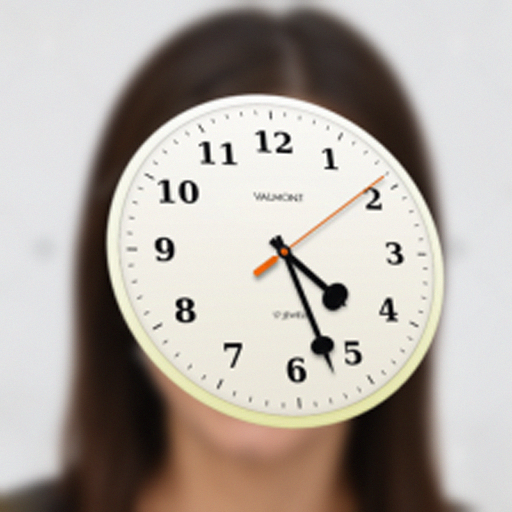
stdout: 4:27:09
